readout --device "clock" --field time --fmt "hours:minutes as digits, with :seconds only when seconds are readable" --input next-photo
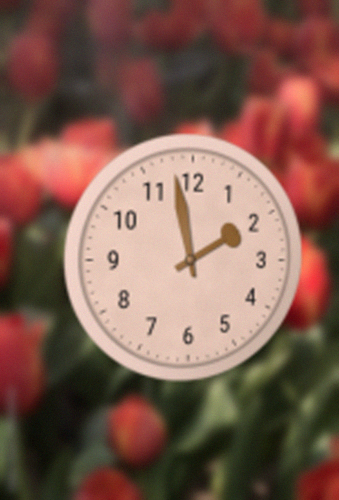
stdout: 1:58
